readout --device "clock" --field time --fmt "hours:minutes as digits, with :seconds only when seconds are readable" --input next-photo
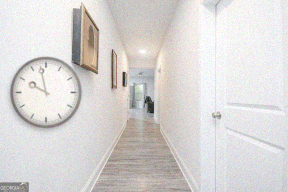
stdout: 9:58
